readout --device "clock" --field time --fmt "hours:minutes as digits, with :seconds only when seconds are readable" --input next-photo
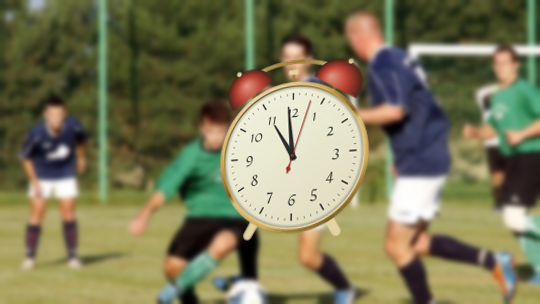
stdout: 10:59:03
